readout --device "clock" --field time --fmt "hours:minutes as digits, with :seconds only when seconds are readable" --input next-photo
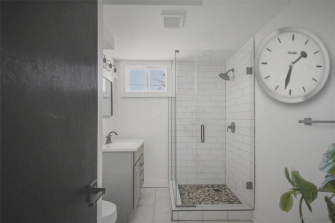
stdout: 1:32
